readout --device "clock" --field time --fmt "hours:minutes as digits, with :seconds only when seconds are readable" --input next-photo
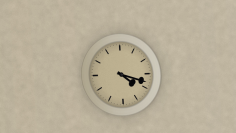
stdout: 4:18
